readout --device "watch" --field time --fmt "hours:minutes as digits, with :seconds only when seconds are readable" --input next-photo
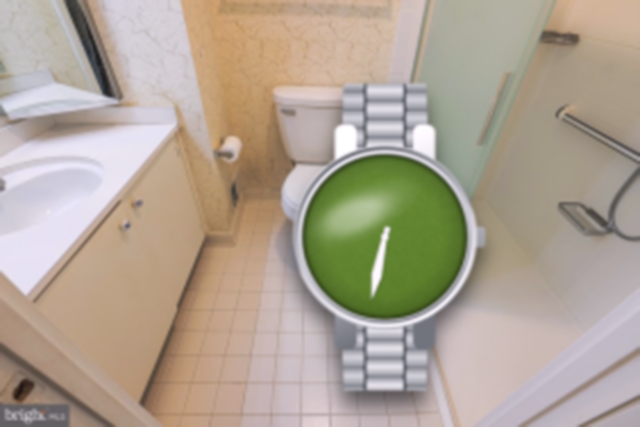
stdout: 6:32
